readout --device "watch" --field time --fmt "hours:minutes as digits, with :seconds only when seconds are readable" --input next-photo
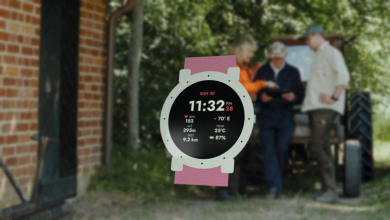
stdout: 11:32
